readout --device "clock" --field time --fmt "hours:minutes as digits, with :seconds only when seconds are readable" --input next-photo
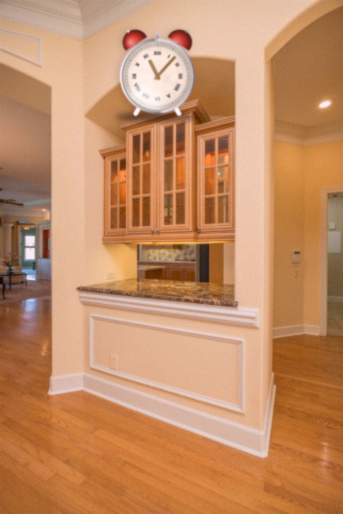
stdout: 11:07
